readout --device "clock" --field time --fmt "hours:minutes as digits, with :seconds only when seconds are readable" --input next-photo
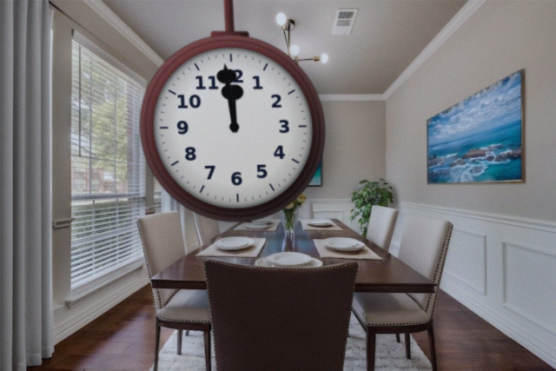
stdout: 11:59
